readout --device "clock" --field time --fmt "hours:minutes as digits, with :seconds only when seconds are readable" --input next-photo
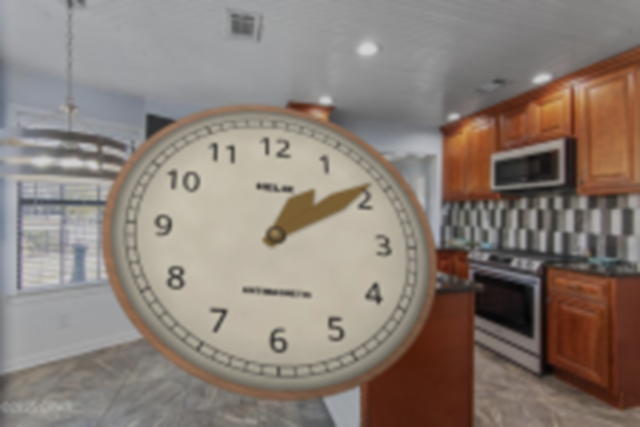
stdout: 1:09
